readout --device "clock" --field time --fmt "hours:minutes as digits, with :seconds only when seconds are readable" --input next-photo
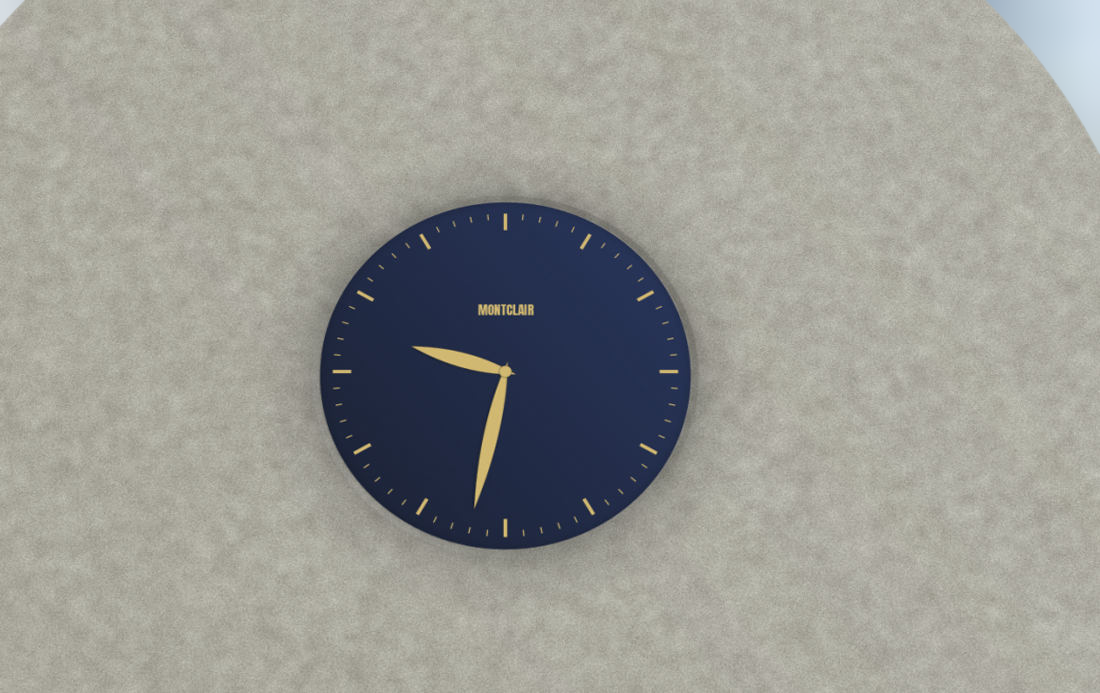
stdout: 9:32
